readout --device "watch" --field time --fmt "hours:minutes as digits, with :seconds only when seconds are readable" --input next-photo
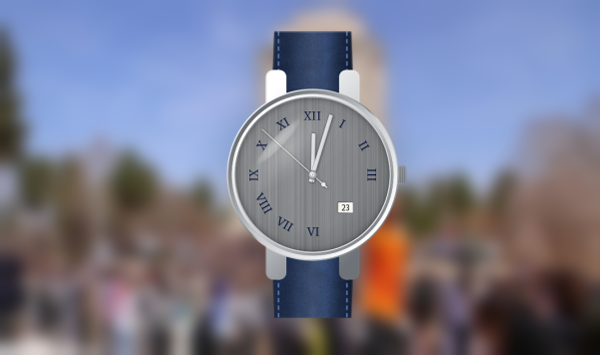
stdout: 12:02:52
